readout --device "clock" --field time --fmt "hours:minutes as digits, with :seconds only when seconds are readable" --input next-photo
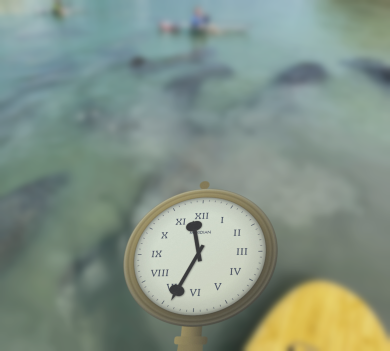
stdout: 11:34
